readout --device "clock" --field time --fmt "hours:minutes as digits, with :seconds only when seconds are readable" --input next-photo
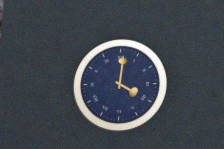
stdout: 4:01
